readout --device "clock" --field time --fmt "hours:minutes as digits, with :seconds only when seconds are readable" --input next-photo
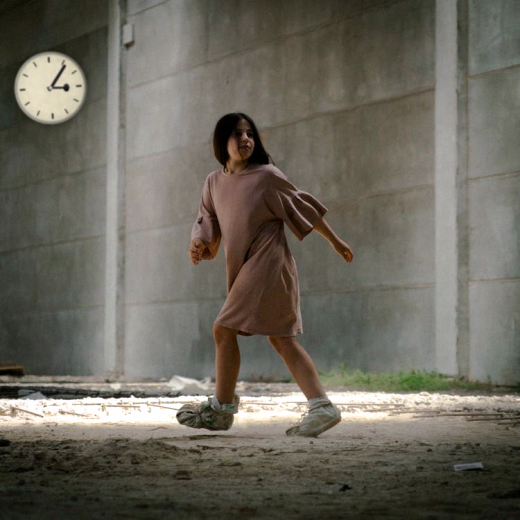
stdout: 3:06
